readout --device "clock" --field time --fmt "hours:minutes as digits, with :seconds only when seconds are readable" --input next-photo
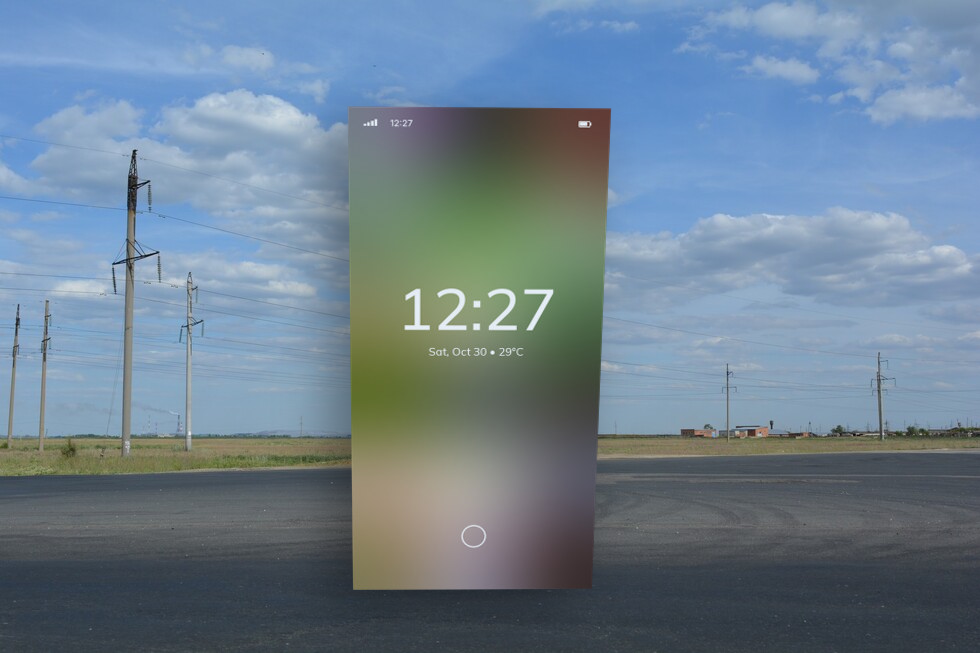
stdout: 12:27
